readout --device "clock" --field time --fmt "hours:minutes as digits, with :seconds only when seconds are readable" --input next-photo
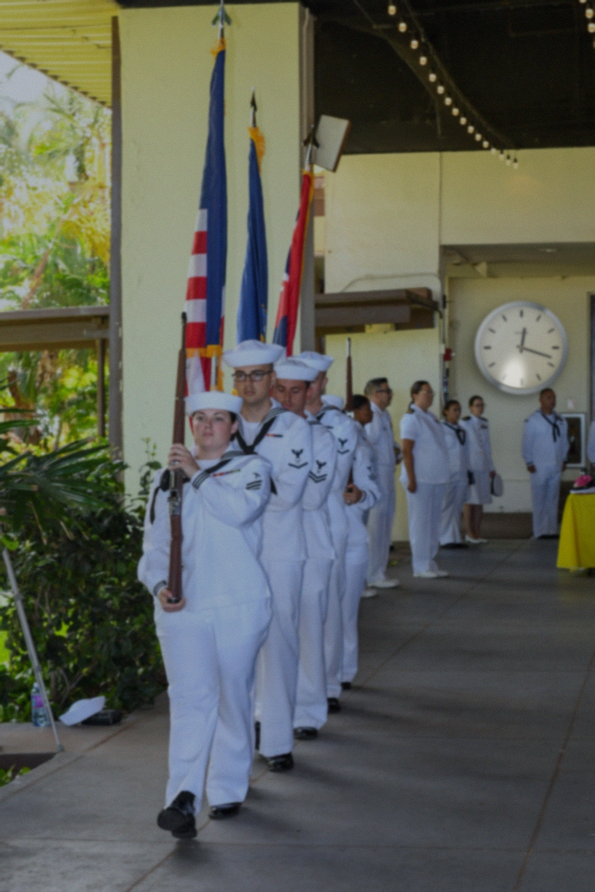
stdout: 12:18
